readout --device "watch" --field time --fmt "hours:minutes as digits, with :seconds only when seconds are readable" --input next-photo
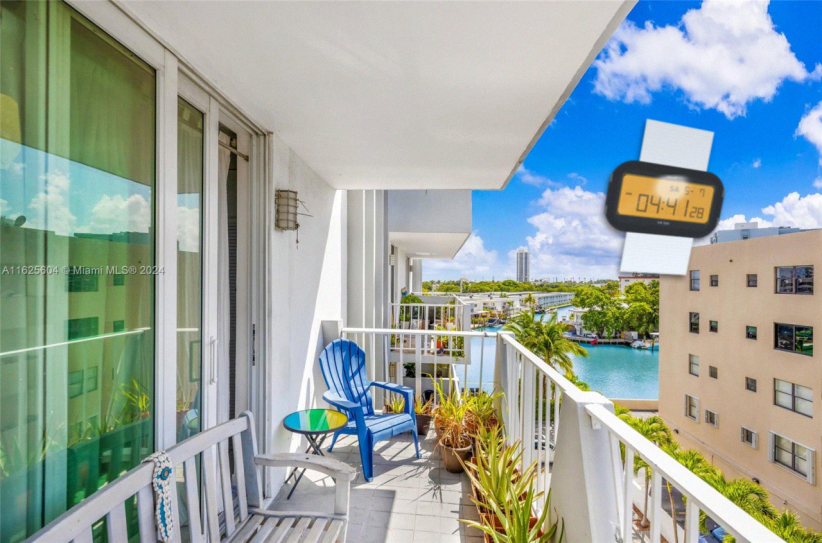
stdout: 4:41:28
